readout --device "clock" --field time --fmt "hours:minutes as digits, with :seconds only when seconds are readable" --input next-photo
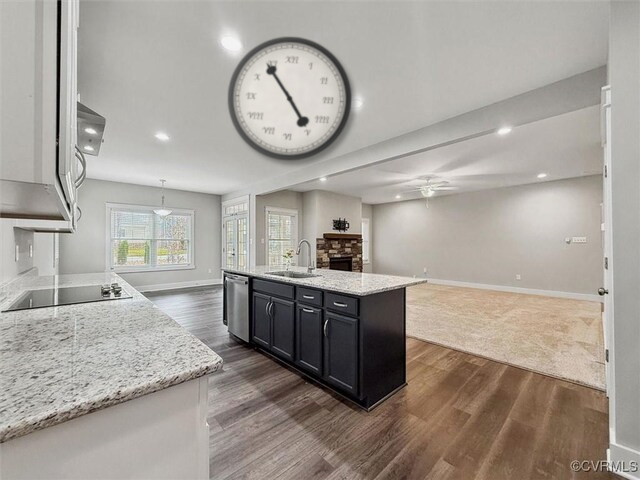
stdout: 4:54
